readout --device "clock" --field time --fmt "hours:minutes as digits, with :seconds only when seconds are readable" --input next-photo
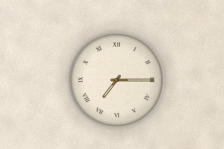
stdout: 7:15
